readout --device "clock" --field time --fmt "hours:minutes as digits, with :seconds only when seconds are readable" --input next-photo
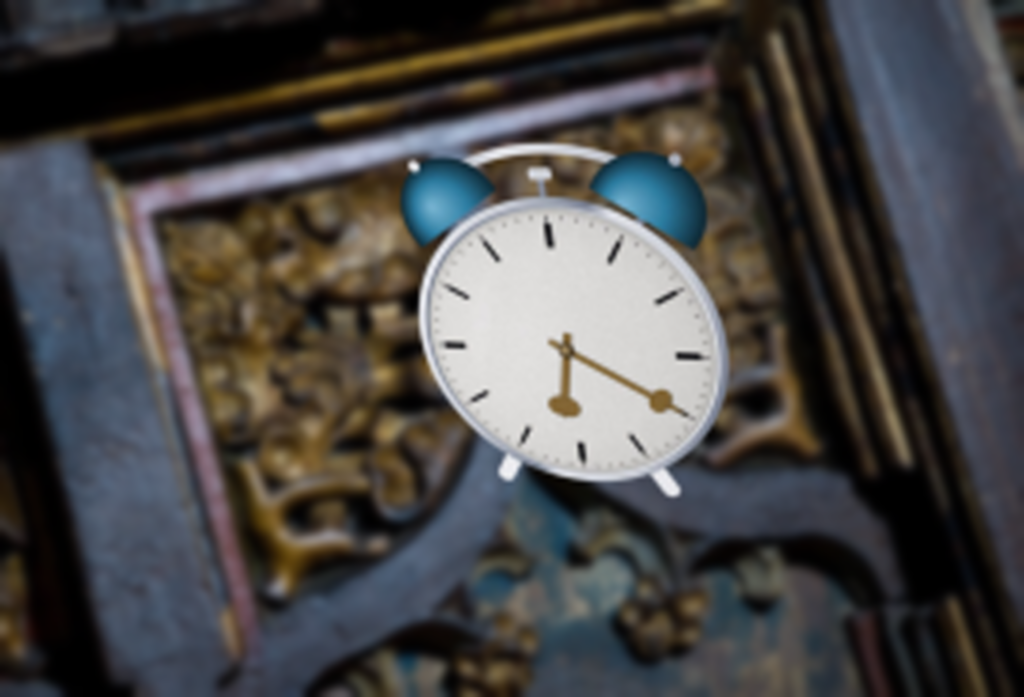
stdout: 6:20
